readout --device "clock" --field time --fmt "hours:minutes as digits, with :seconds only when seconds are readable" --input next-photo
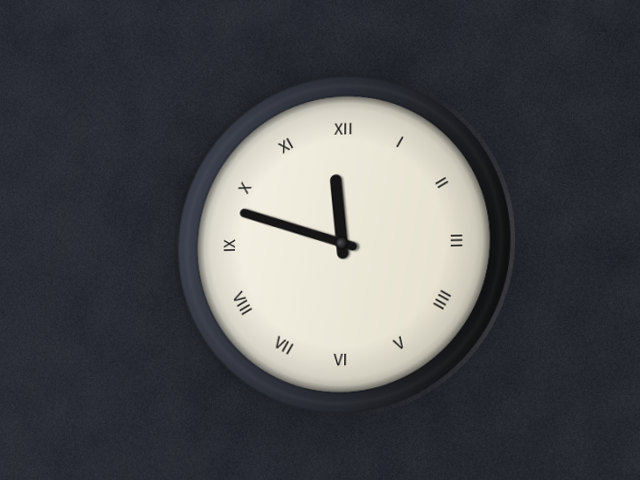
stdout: 11:48
